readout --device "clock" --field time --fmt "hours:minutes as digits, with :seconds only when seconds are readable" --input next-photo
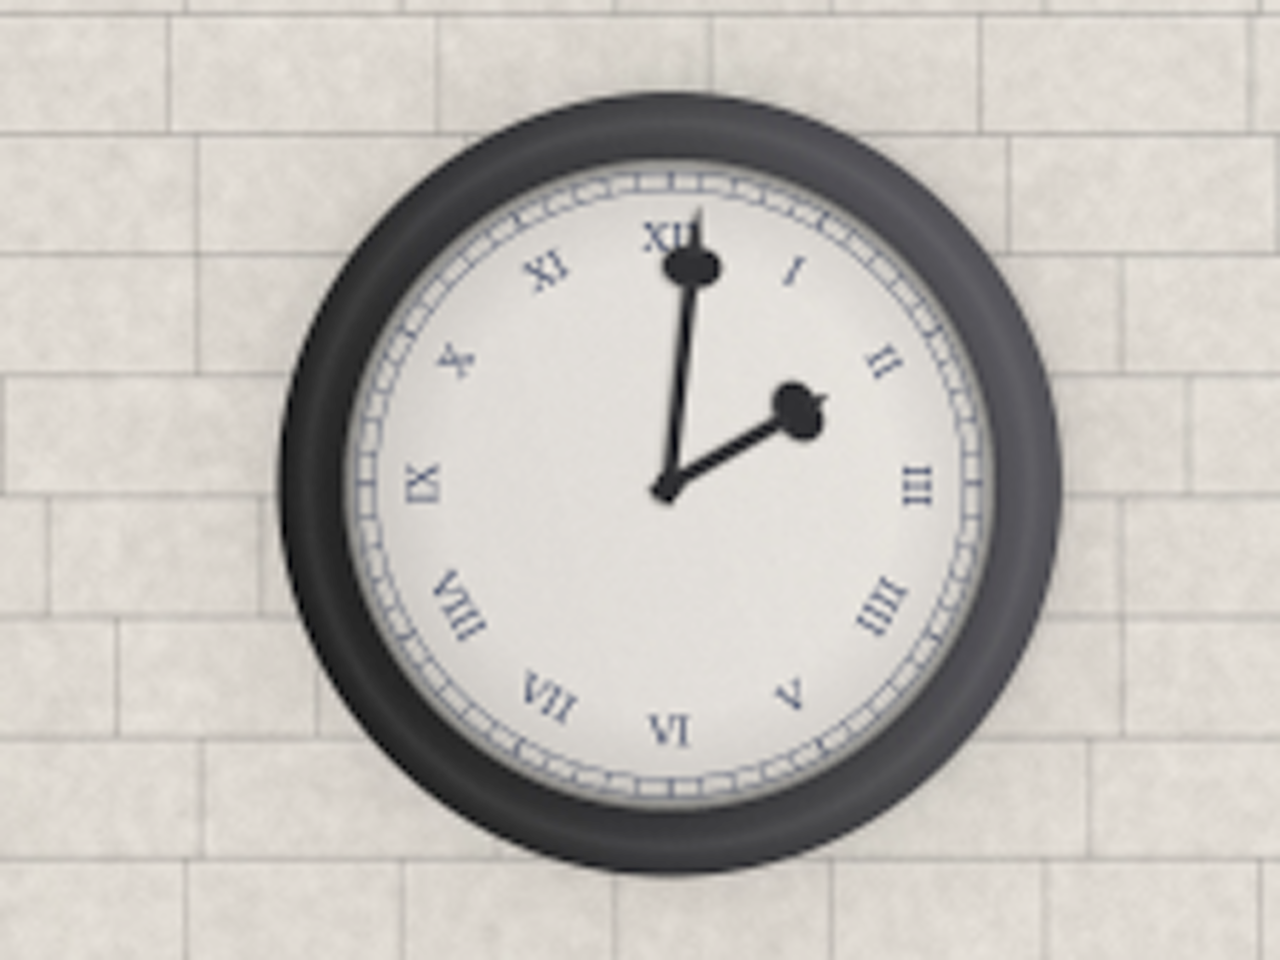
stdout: 2:01
